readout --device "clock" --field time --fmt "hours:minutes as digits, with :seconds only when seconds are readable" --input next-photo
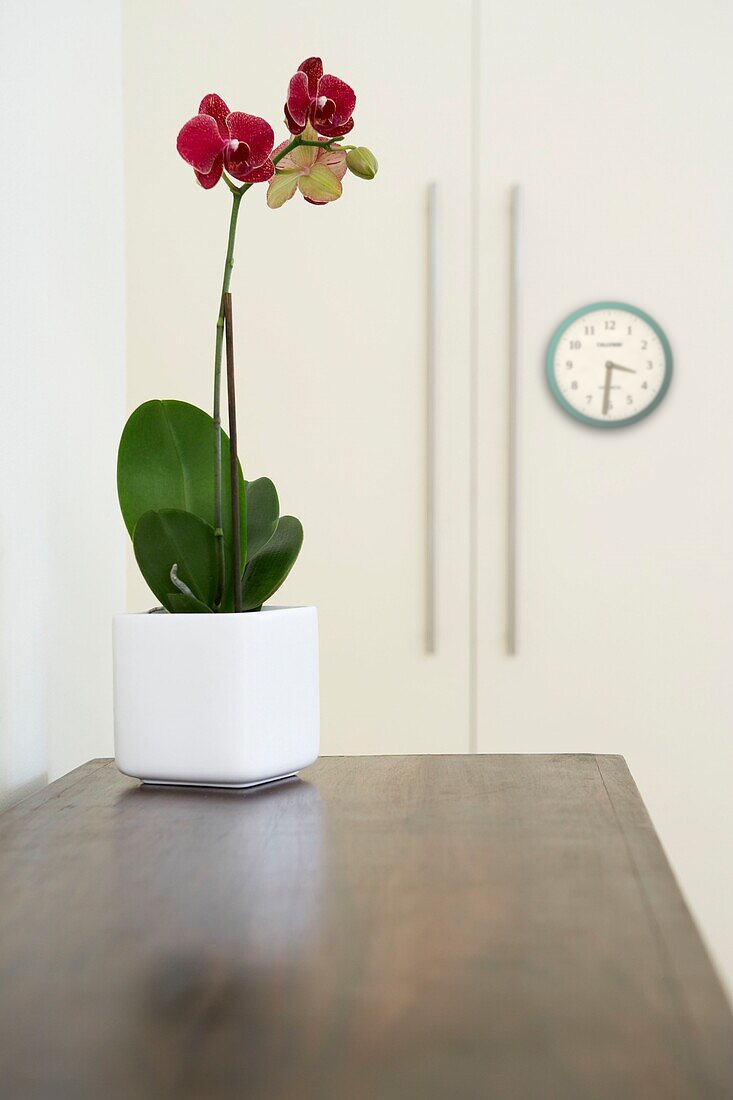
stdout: 3:31
